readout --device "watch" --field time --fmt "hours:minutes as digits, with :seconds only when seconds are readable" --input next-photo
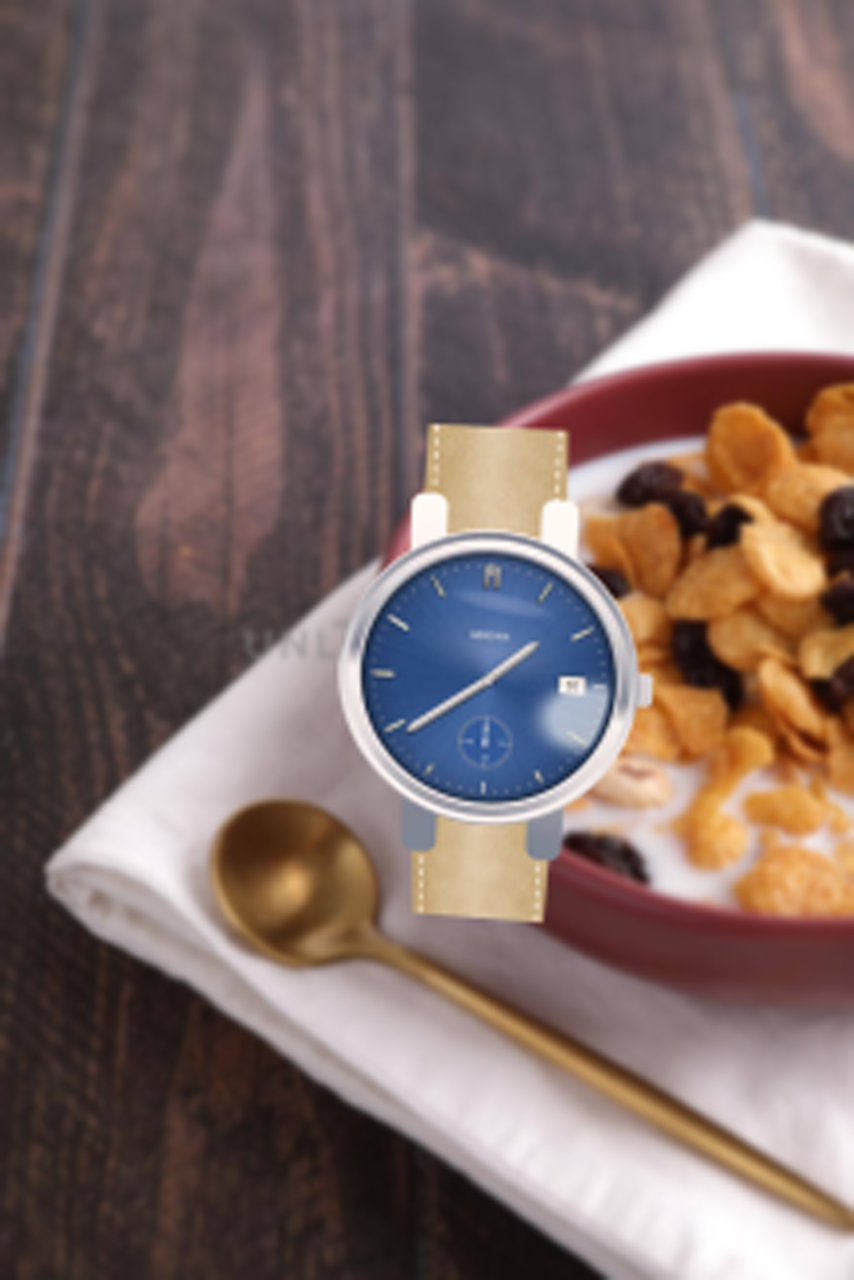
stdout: 1:39
